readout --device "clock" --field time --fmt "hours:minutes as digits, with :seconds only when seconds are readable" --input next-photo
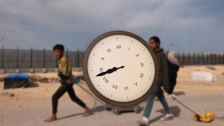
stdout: 8:43
